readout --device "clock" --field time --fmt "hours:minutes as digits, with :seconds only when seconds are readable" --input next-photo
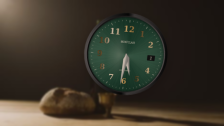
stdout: 5:31
